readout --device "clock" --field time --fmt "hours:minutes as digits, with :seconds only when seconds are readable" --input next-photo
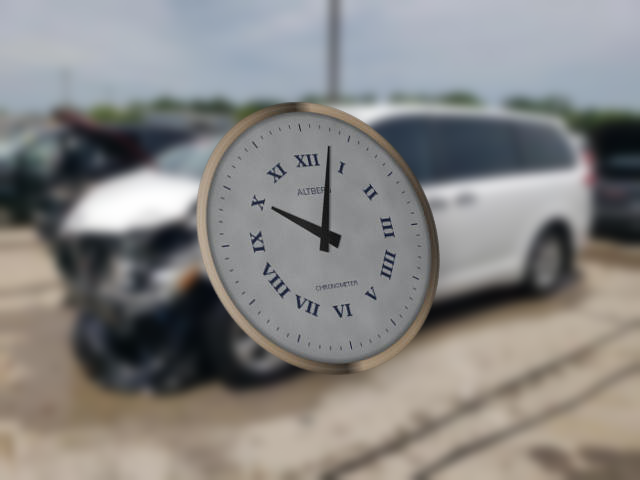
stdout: 10:03
